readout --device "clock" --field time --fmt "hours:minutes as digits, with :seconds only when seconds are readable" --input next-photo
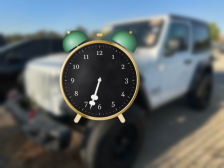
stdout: 6:33
